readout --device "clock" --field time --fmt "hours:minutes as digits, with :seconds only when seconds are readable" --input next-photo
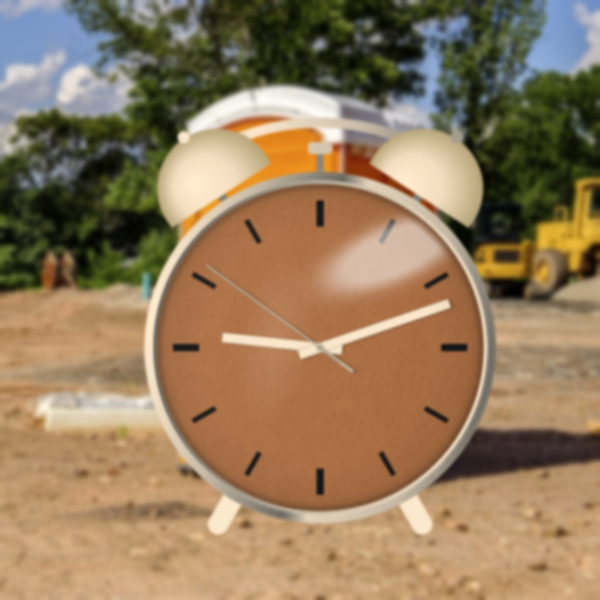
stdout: 9:11:51
